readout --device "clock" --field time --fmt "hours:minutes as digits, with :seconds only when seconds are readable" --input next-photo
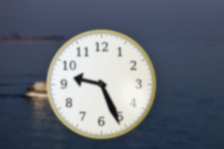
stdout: 9:26
